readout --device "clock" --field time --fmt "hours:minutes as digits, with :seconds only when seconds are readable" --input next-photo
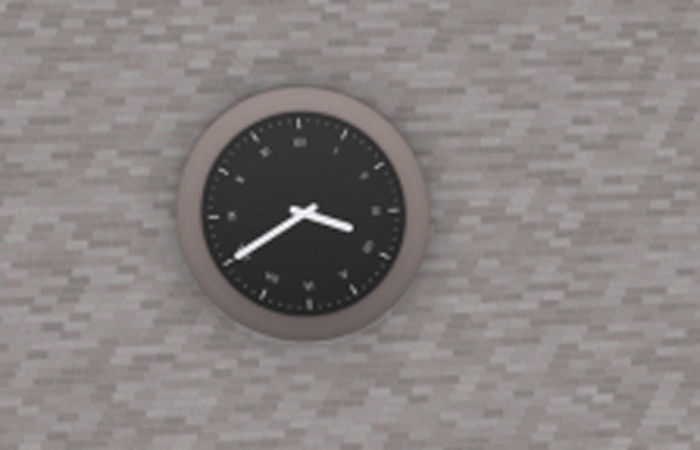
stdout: 3:40
